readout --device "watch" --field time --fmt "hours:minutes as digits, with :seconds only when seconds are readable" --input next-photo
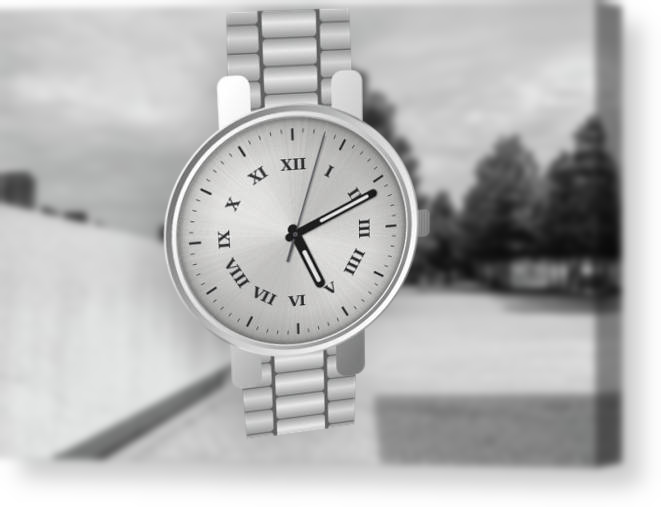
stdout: 5:11:03
